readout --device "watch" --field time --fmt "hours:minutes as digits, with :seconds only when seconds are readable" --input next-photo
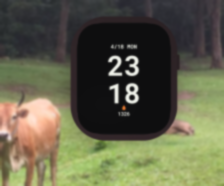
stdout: 23:18
